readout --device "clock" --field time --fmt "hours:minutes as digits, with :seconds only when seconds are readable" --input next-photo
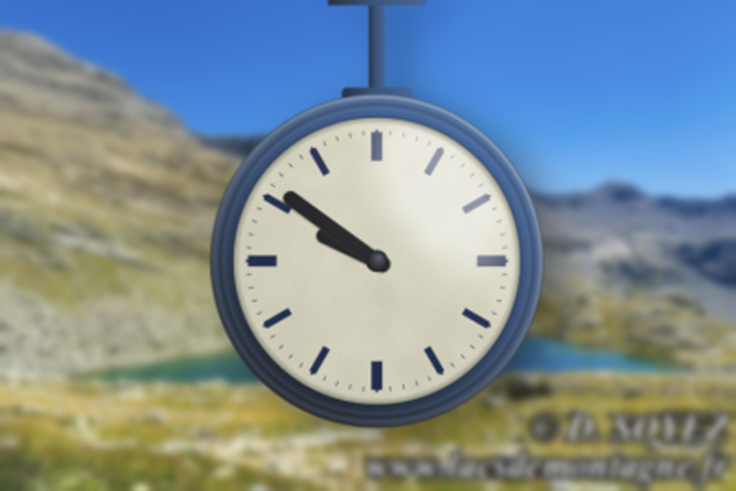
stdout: 9:51
